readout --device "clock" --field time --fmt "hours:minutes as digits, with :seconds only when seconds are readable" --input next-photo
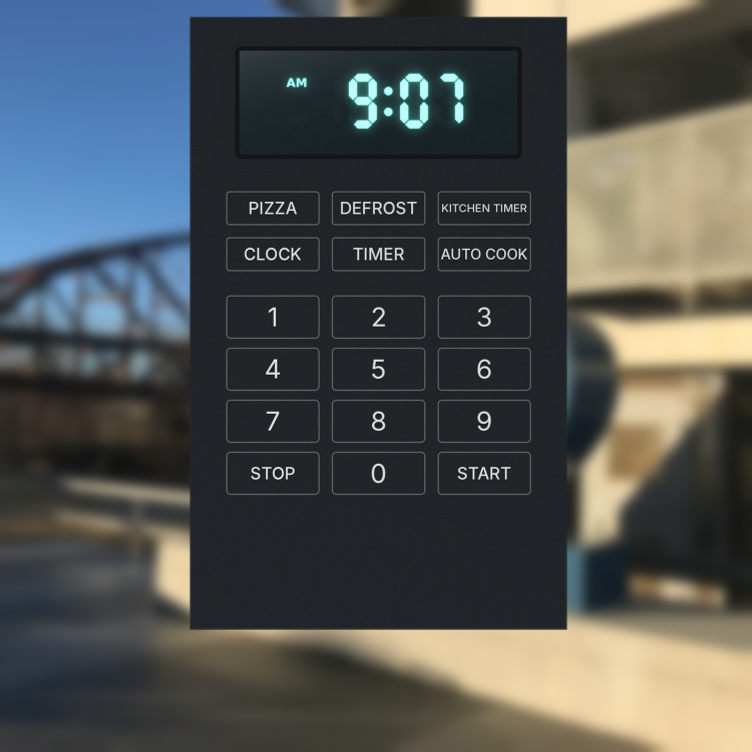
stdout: 9:07
